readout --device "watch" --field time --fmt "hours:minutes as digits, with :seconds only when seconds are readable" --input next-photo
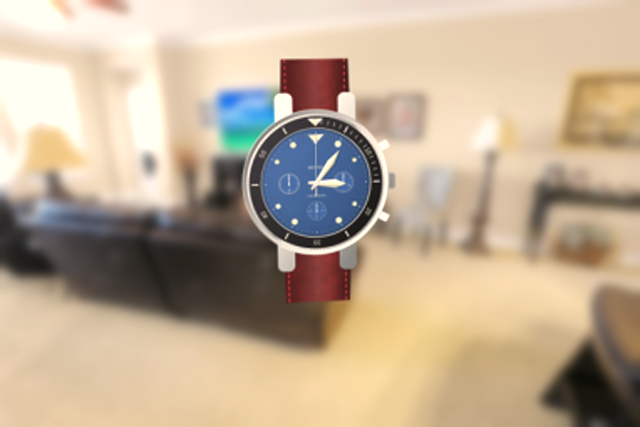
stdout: 3:06
